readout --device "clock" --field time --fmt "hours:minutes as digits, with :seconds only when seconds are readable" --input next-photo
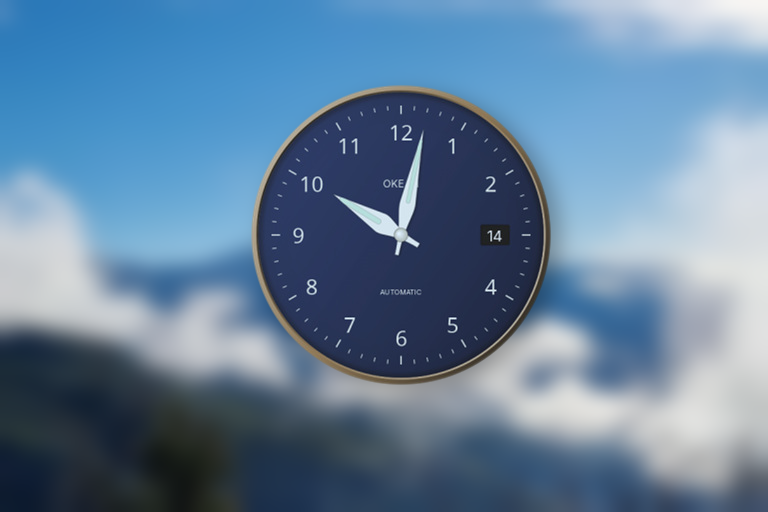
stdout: 10:02
